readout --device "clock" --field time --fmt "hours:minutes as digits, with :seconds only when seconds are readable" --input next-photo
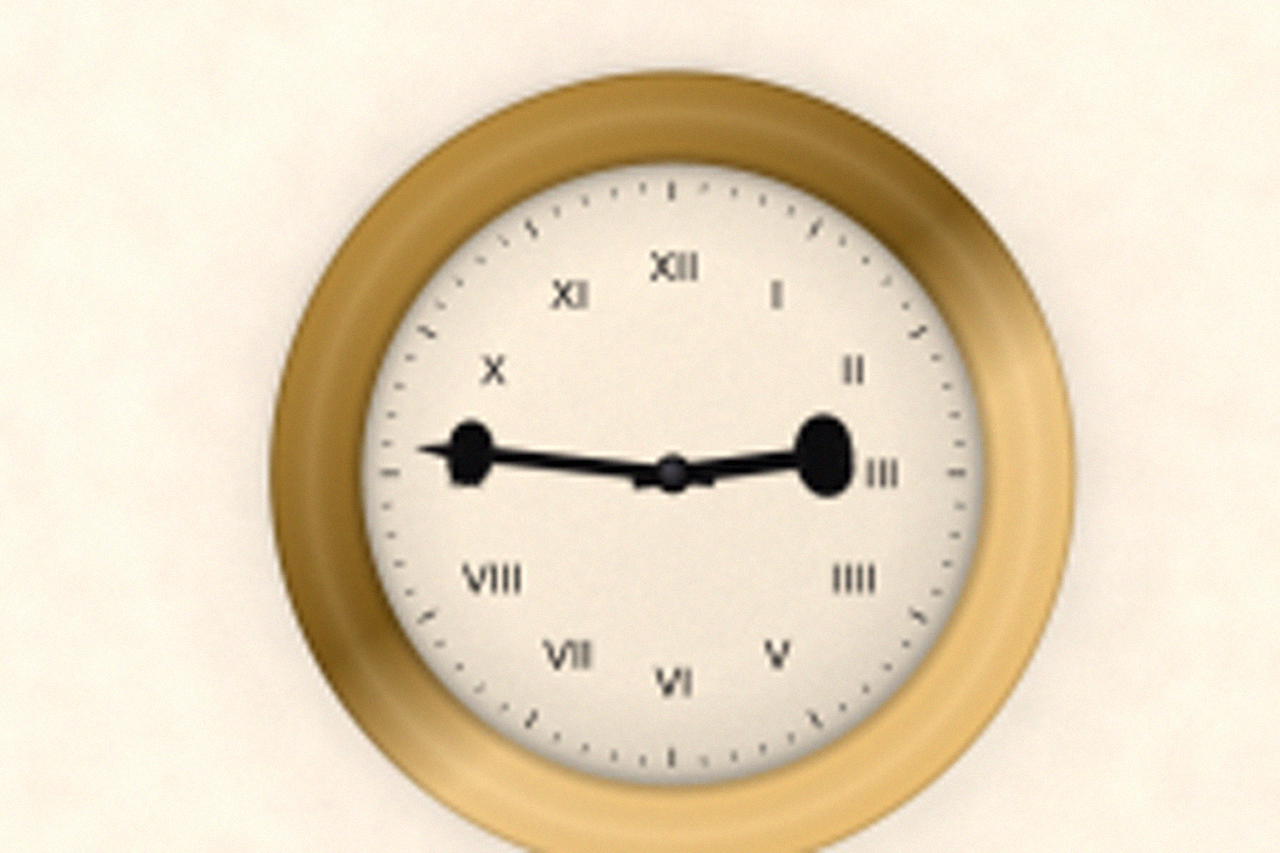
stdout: 2:46
